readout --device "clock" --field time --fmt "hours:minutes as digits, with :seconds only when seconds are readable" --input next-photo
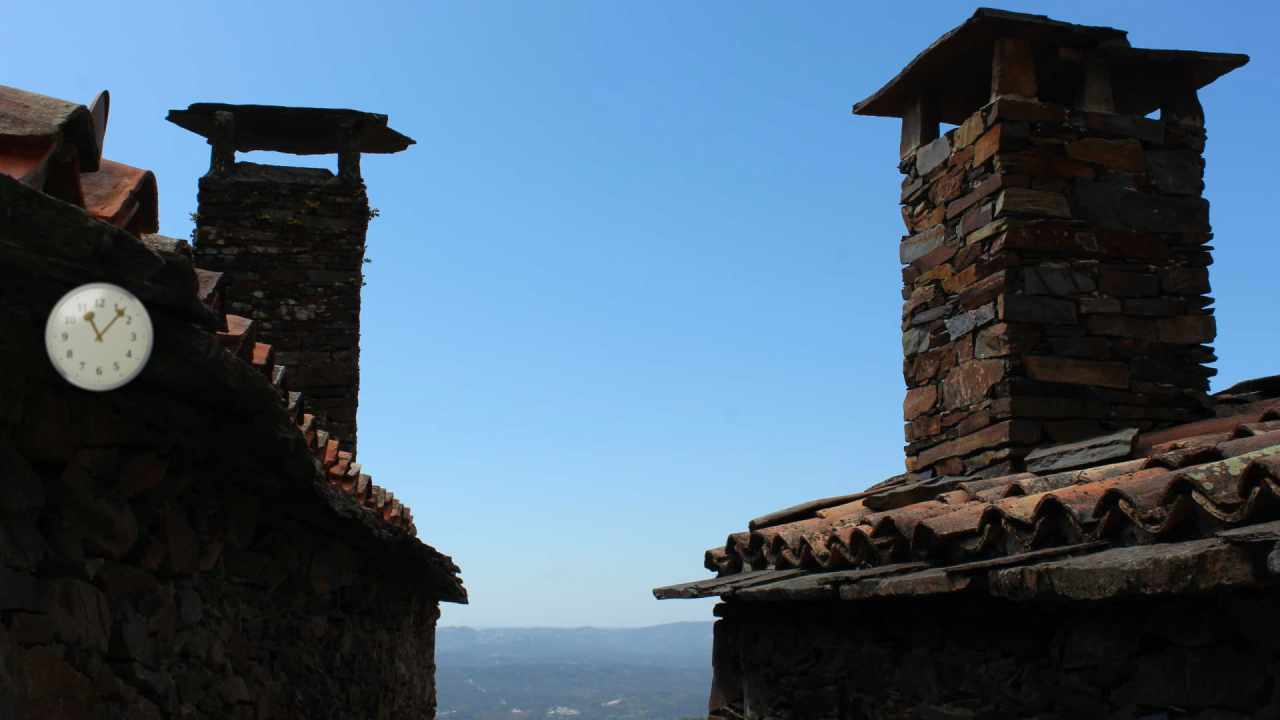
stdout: 11:07
